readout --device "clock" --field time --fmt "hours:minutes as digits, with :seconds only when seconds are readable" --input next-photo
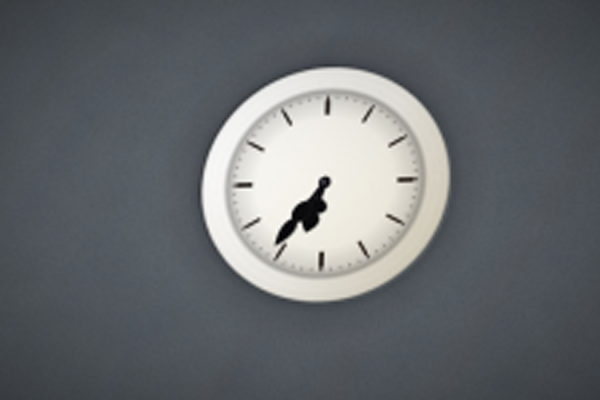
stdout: 6:36
